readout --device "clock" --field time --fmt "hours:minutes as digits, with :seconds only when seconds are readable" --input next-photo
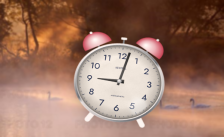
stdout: 9:02
